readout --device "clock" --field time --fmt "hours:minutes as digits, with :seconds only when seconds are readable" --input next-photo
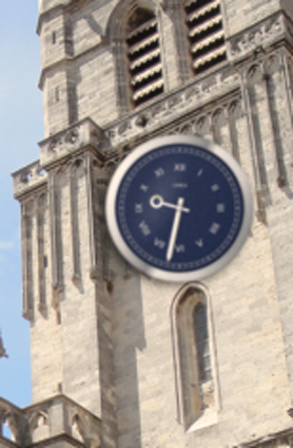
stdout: 9:32
